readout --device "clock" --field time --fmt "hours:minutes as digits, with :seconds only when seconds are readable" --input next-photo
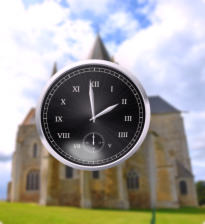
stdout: 1:59
